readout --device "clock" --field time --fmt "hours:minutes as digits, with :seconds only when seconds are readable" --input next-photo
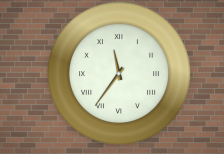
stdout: 11:36
